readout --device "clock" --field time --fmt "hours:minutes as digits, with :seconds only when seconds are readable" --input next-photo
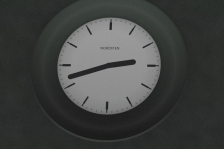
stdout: 2:42
